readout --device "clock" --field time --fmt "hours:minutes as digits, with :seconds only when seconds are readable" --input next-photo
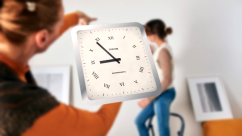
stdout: 8:54
